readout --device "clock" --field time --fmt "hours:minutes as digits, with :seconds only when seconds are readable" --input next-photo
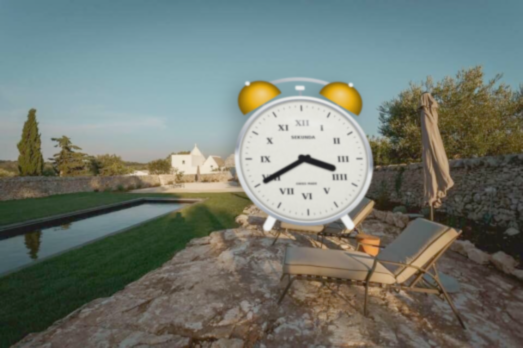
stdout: 3:40
